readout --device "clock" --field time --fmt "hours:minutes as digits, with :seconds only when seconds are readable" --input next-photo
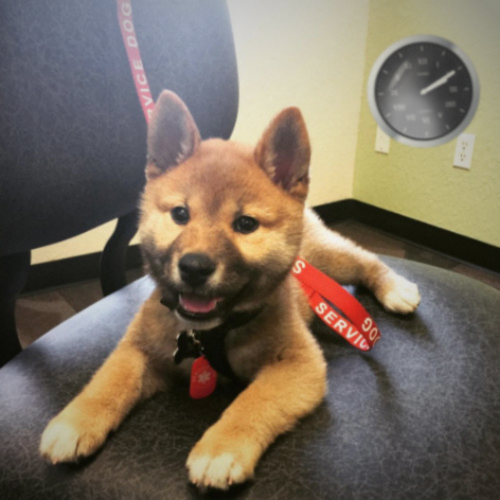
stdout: 2:10
